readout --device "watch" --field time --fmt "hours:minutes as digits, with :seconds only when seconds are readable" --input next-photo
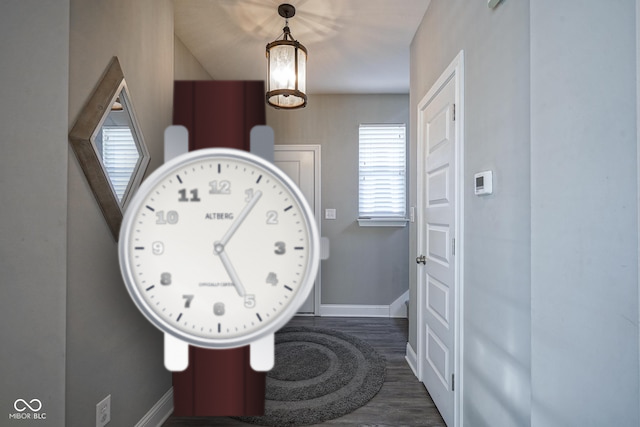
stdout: 5:06
